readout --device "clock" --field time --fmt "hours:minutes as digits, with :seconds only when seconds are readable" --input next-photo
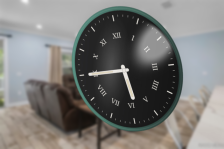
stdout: 5:45
